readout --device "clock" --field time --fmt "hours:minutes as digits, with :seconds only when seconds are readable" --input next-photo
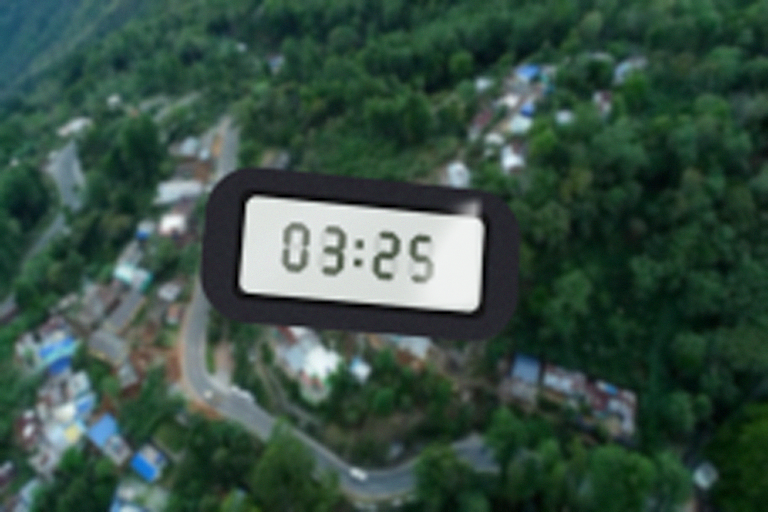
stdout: 3:25
